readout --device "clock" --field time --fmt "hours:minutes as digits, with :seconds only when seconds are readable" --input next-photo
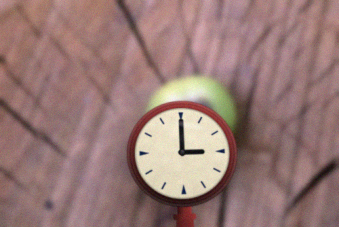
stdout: 3:00
